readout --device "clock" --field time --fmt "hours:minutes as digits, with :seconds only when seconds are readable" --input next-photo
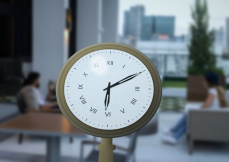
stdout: 6:10
